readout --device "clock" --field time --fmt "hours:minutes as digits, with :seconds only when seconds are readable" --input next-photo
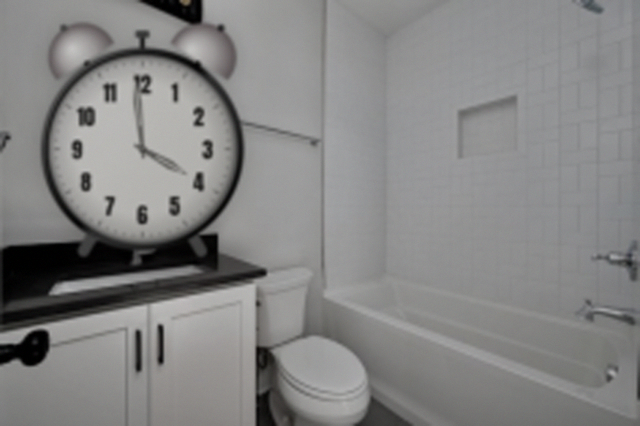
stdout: 3:59
